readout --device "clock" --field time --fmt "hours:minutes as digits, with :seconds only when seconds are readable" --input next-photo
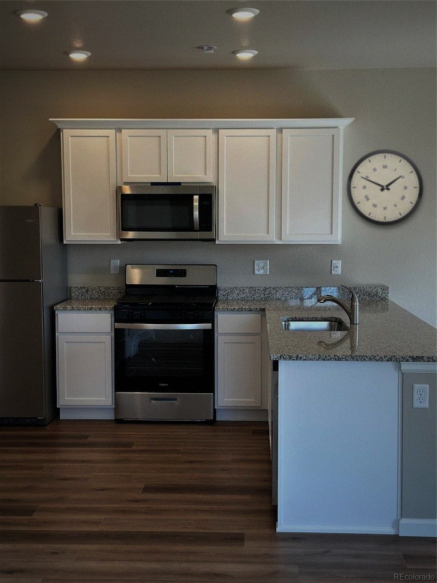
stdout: 1:49
